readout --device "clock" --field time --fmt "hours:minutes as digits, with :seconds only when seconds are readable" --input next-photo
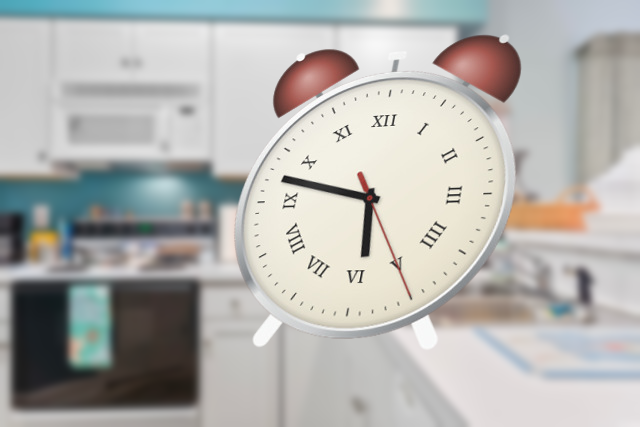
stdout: 5:47:25
